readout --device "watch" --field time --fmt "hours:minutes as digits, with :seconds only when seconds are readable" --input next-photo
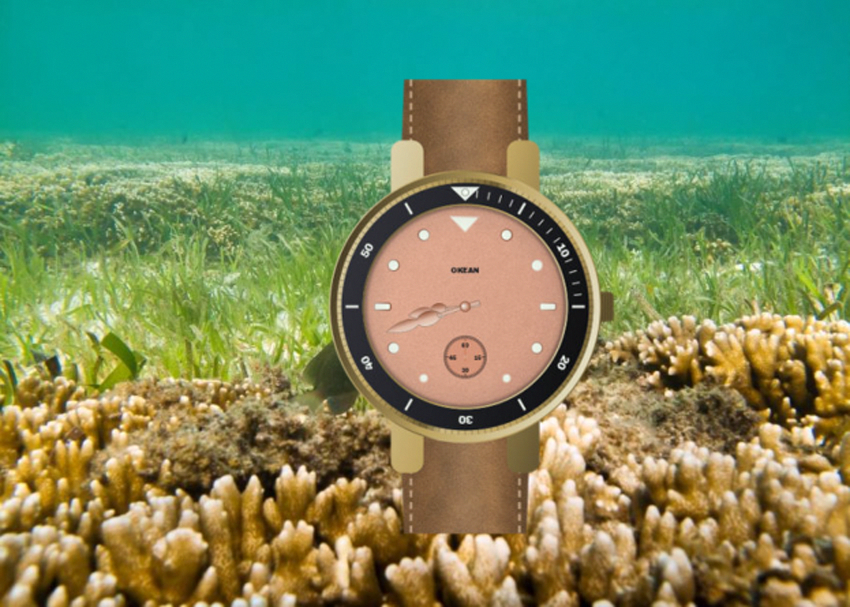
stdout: 8:42
